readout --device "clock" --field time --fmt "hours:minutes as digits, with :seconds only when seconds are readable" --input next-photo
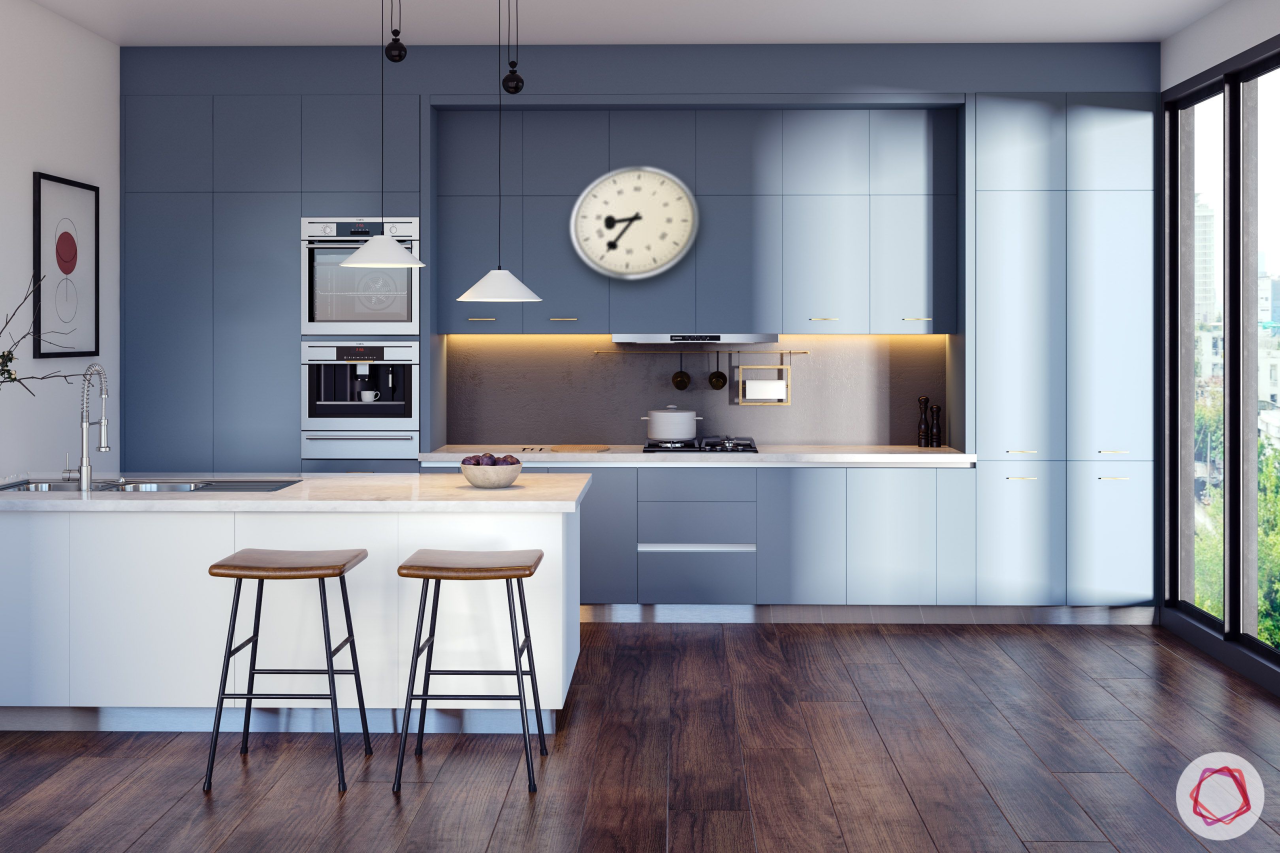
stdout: 8:35
